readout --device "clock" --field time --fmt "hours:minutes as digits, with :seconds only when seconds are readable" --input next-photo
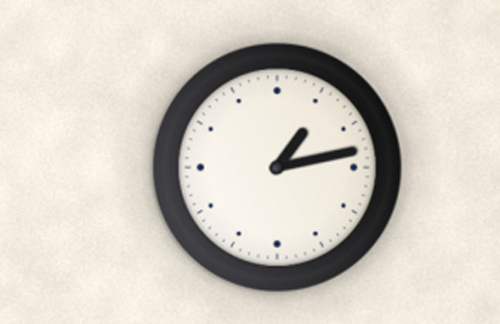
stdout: 1:13
